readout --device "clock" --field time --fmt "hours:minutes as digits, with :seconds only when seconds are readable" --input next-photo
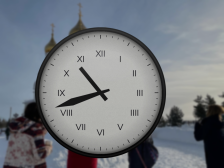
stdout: 10:42
